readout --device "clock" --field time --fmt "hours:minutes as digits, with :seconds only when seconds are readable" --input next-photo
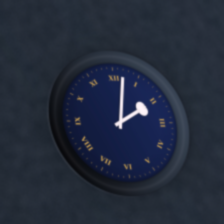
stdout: 2:02
